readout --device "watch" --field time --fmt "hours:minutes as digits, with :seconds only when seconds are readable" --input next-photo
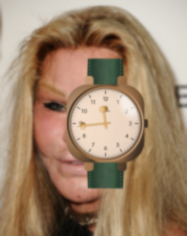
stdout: 11:44
